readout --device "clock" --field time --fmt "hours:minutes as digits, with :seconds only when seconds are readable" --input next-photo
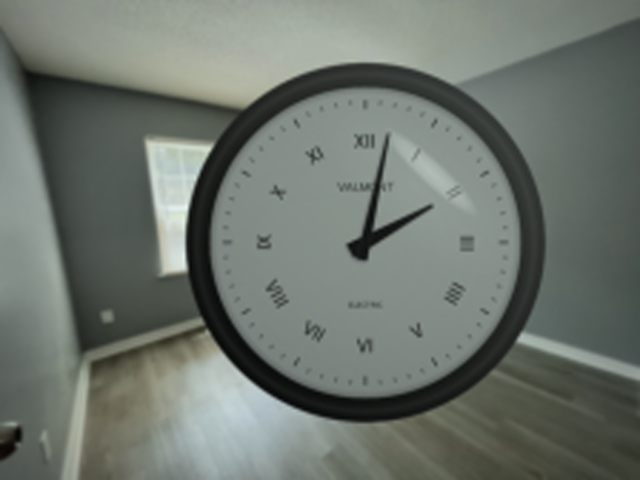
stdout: 2:02
